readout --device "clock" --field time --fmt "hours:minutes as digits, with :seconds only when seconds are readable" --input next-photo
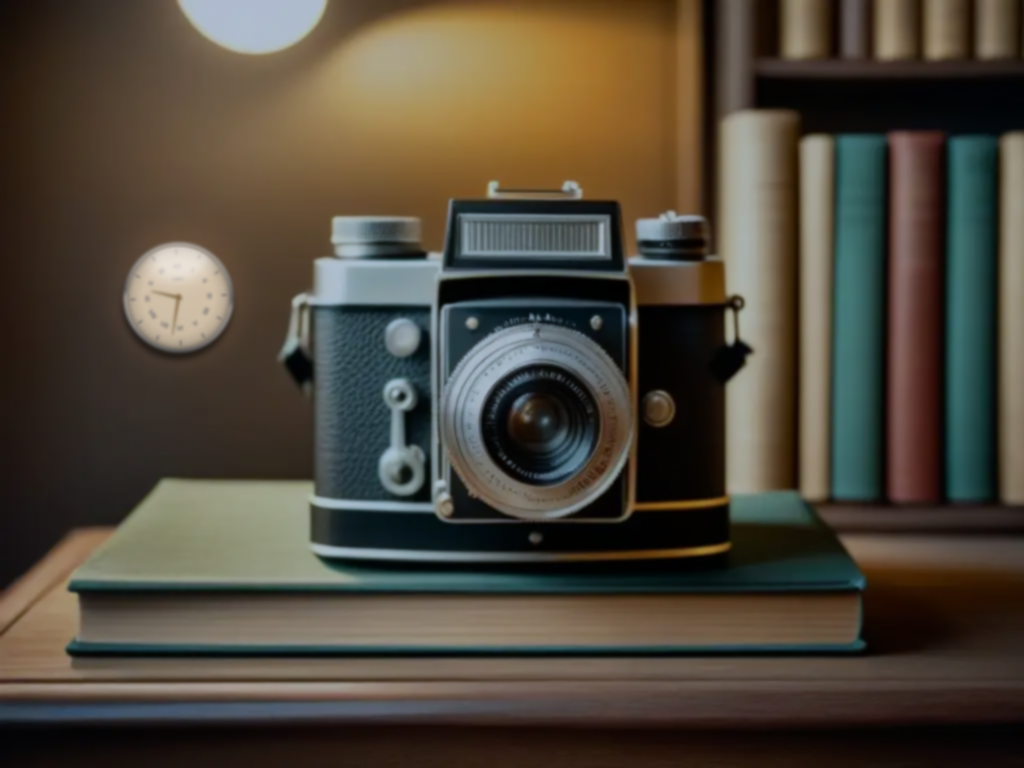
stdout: 9:32
